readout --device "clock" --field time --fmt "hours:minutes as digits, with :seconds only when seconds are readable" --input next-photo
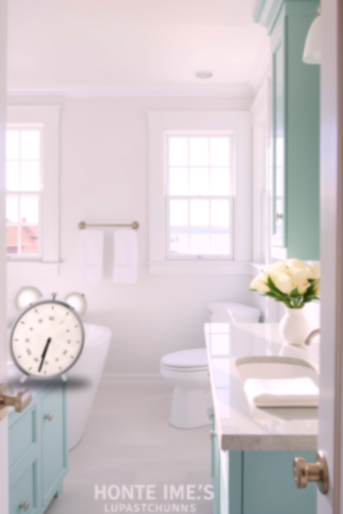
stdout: 6:32
